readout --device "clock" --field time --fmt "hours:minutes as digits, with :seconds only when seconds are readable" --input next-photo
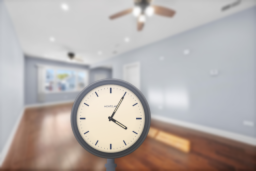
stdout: 4:05
